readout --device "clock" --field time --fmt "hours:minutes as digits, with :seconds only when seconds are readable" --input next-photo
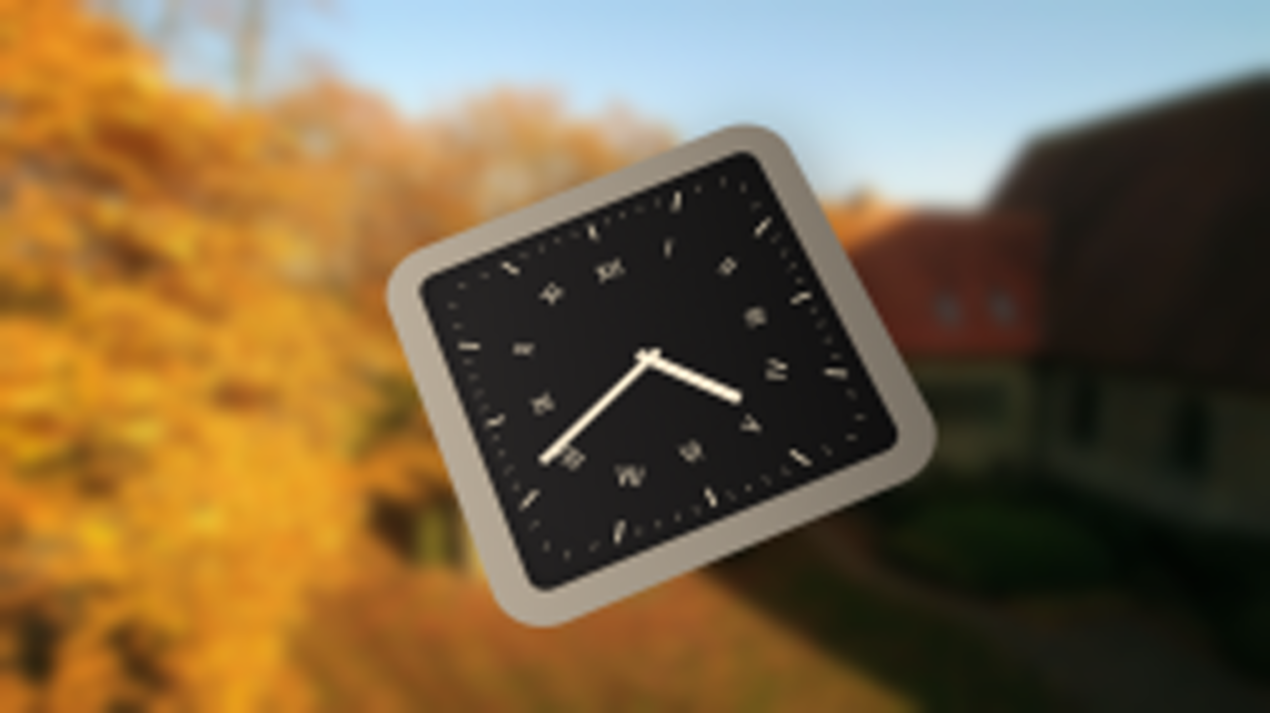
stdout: 4:41
